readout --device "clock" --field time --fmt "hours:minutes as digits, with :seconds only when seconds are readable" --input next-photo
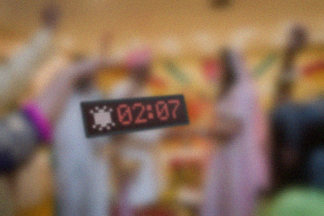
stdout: 2:07
